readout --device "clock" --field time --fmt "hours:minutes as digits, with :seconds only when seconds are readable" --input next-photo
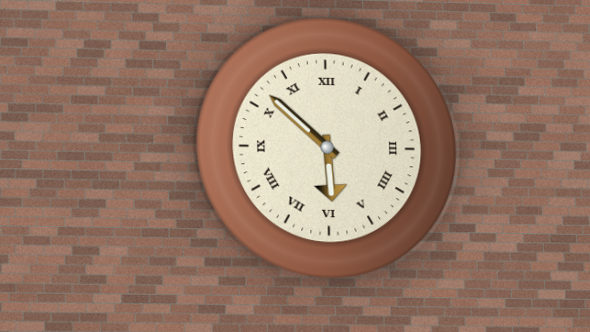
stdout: 5:52
